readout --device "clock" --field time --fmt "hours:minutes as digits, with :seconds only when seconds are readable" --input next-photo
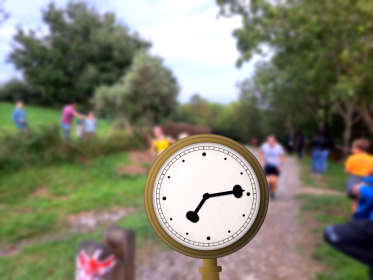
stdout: 7:14
